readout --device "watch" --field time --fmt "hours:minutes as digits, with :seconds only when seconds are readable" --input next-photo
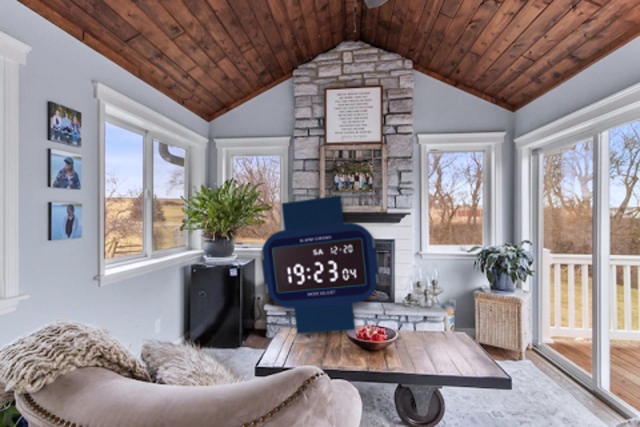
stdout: 19:23:04
